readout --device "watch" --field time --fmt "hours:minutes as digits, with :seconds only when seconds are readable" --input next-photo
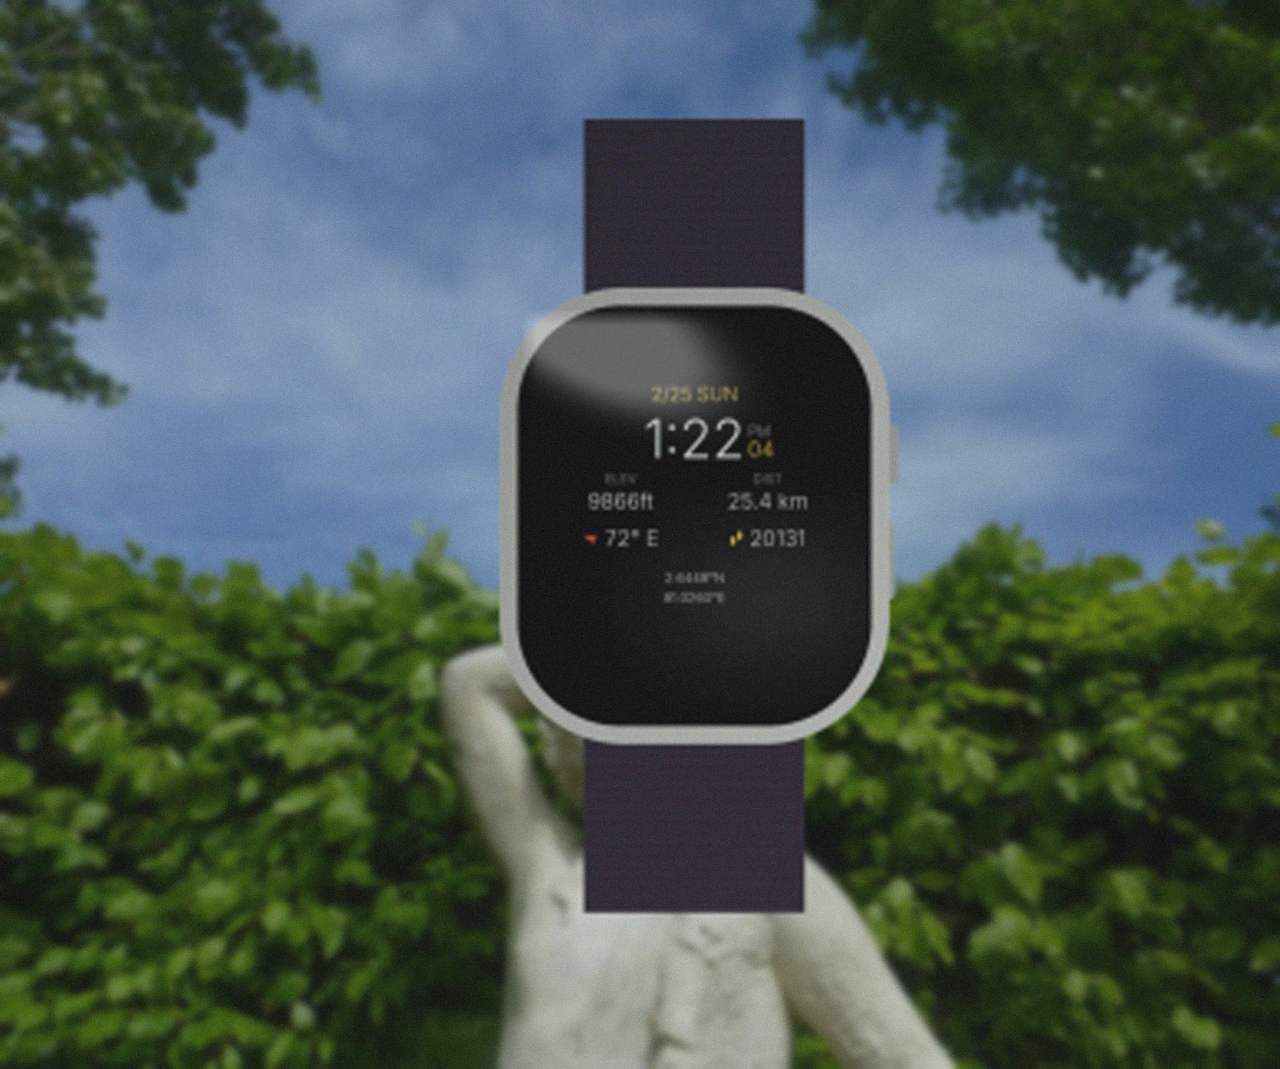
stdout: 1:22
